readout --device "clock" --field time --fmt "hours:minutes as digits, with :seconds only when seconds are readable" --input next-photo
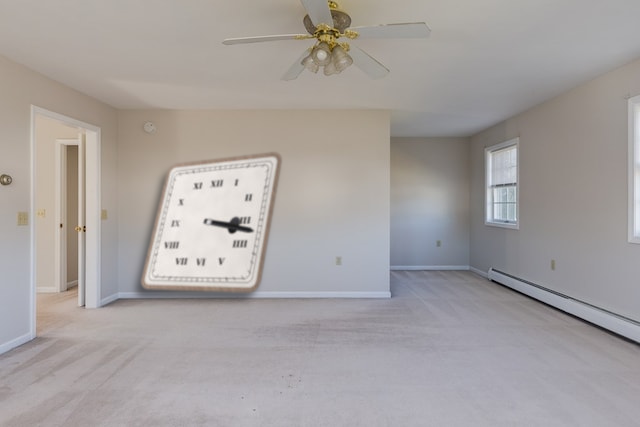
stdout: 3:17
